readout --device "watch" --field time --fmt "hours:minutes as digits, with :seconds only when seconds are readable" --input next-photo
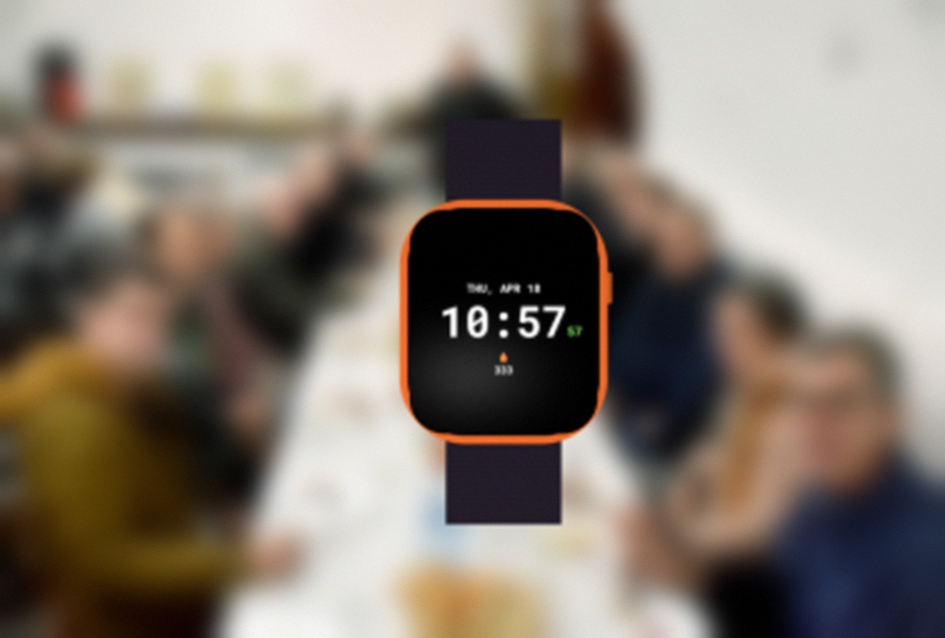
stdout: 10:57
